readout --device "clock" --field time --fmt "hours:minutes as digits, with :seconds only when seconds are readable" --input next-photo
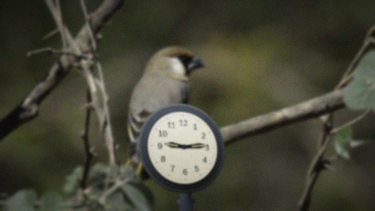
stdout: 9:14
